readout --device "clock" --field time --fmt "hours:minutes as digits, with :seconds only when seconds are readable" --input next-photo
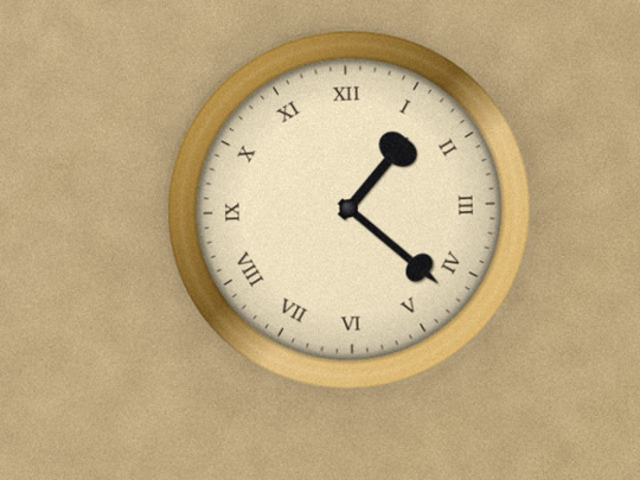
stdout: 1:22
